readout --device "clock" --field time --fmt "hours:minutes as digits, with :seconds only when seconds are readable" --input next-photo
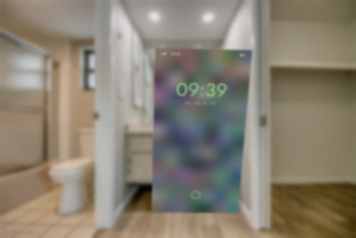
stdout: 9:39
